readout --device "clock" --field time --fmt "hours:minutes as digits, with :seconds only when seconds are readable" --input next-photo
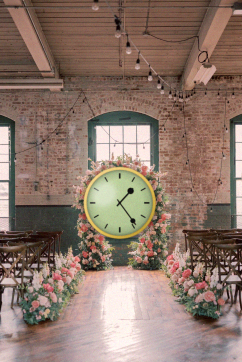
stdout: 1:24
